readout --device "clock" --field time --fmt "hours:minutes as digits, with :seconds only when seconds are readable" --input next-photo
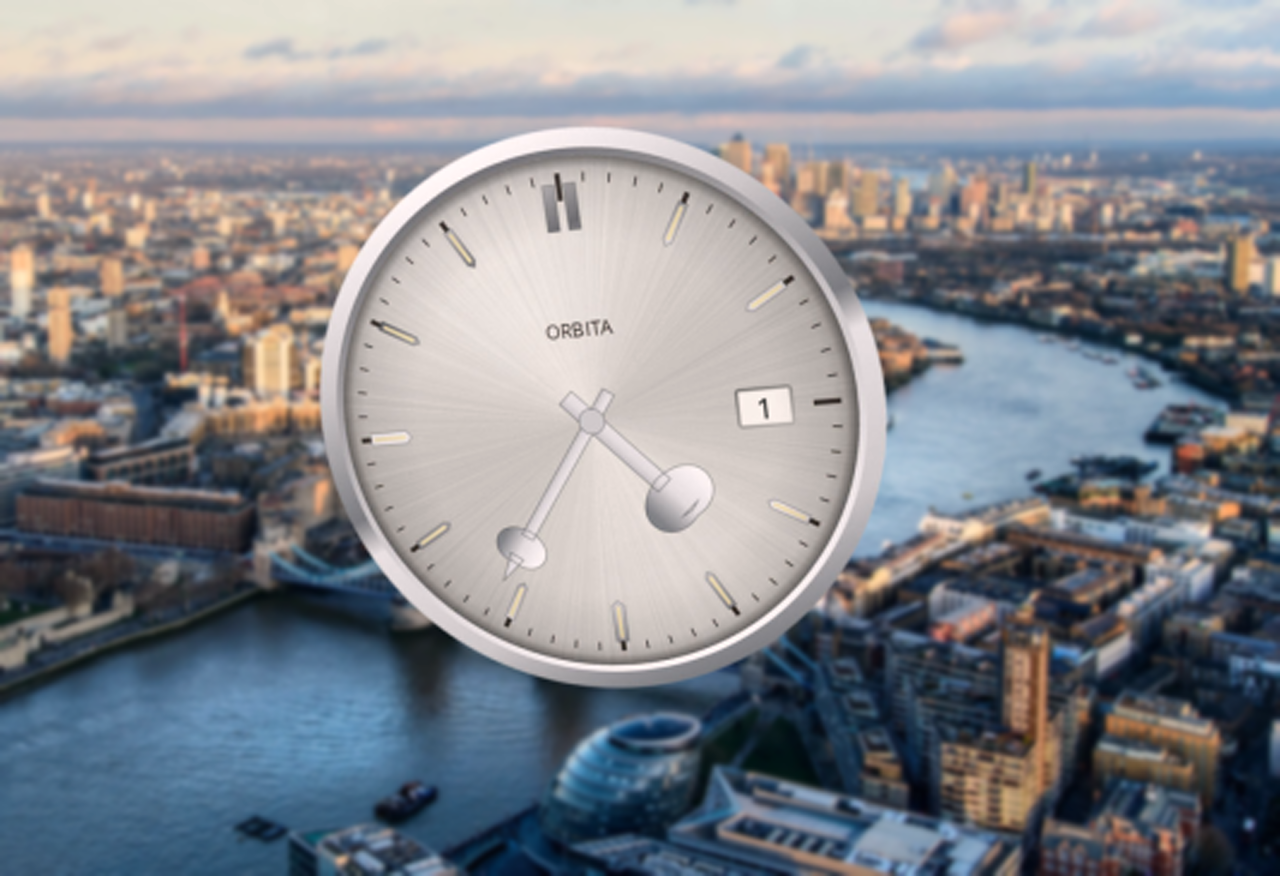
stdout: 4:36
